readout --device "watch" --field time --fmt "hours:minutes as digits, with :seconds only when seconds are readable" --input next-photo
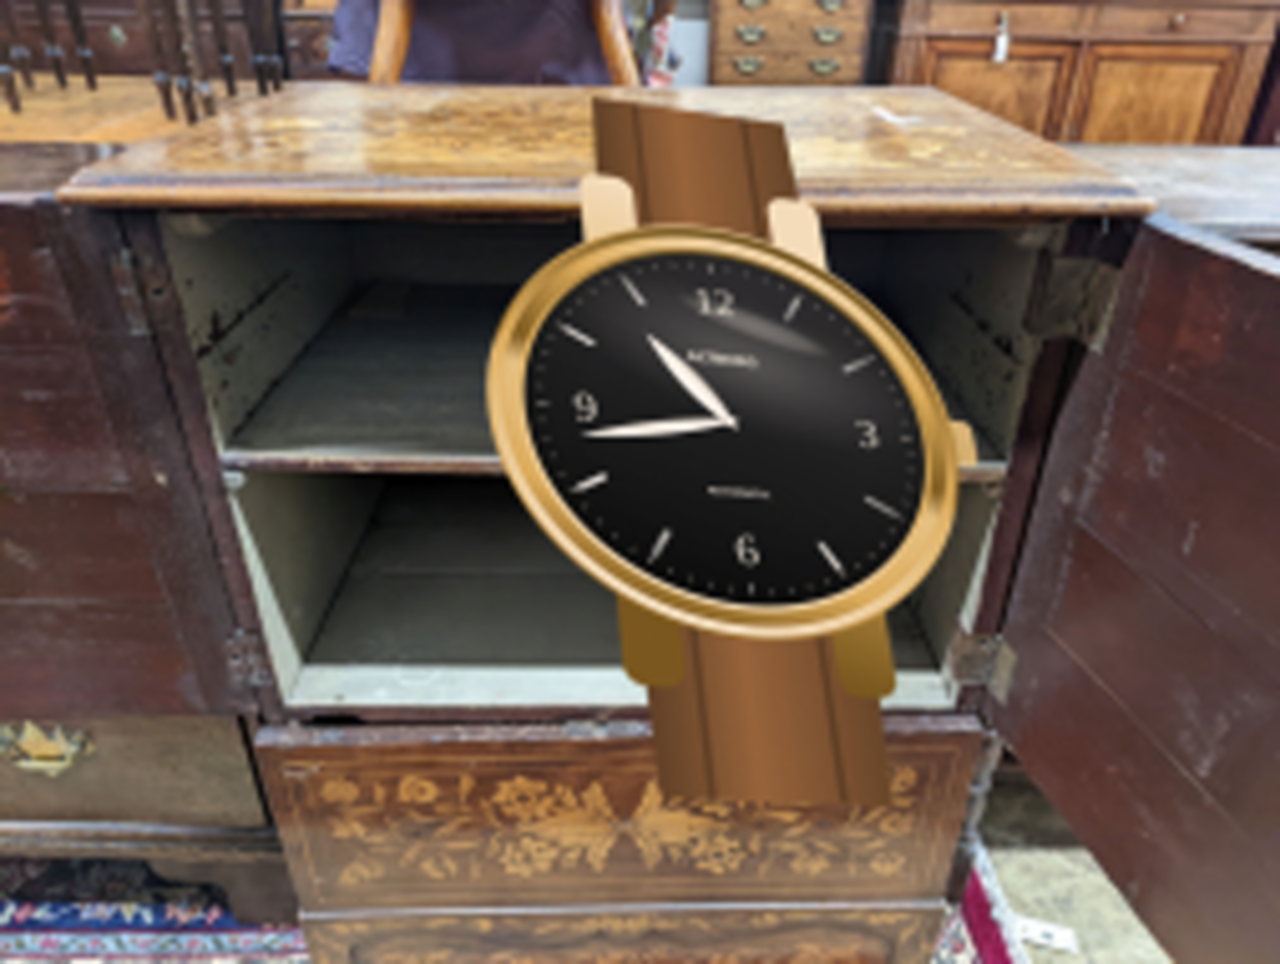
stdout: 10:43
